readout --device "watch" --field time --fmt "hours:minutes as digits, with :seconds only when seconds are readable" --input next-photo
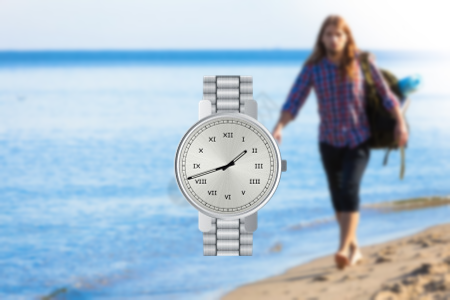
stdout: 1:42
